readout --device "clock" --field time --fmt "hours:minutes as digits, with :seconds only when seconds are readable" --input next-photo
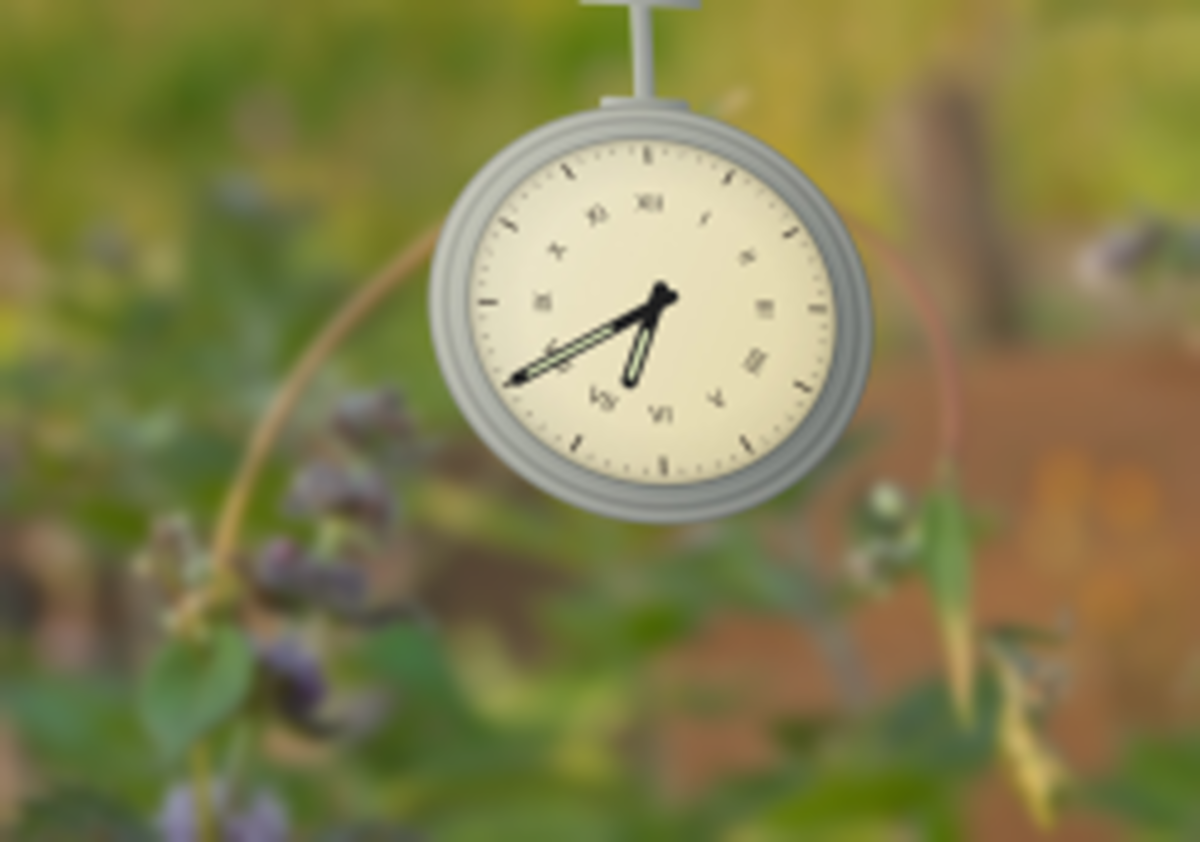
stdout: 6:40
